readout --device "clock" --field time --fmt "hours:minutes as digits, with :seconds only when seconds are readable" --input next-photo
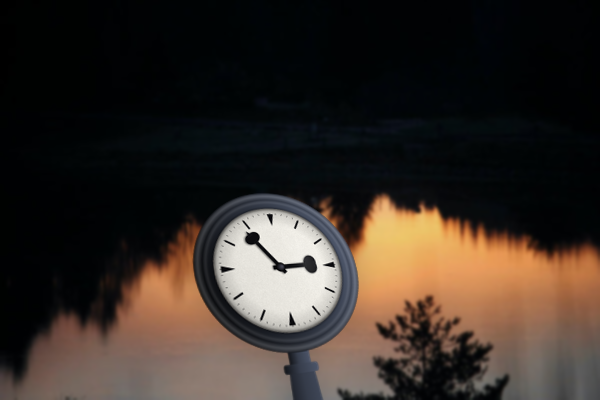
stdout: 2:54
